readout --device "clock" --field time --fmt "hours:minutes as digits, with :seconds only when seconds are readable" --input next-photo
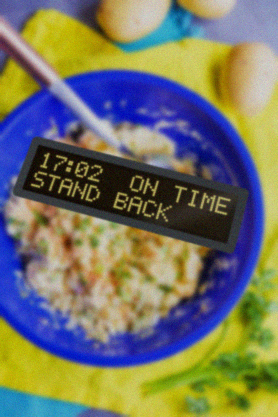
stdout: 17:02
